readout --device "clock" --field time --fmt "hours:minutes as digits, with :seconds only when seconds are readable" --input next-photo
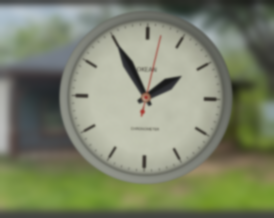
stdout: 1:55:02
